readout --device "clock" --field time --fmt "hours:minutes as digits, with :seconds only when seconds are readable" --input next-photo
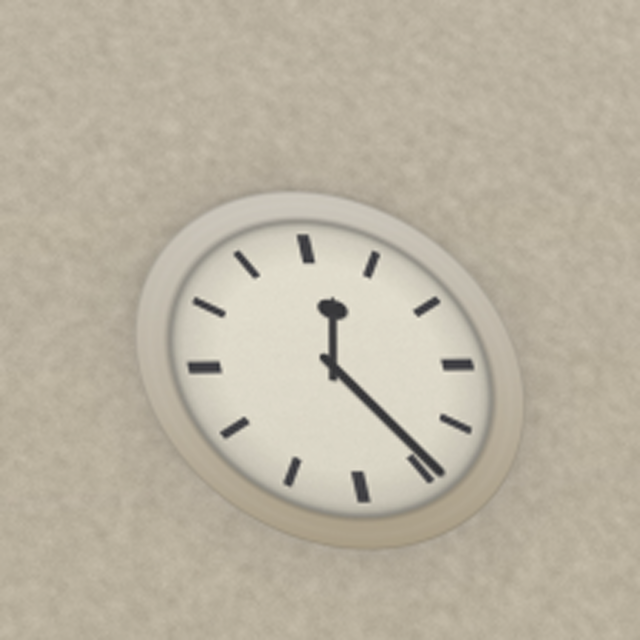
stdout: 12:24
